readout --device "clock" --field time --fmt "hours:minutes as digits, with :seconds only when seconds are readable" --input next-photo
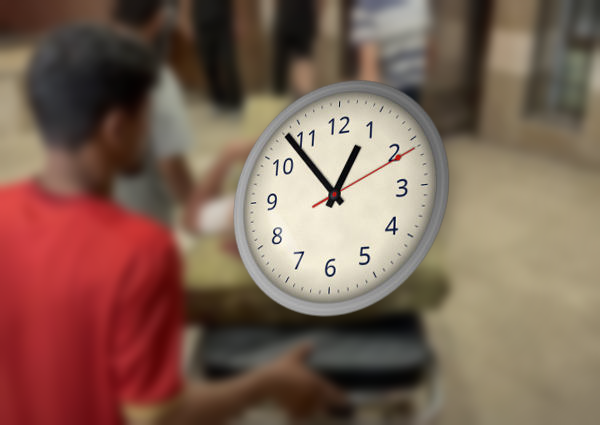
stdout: 12:53:11
